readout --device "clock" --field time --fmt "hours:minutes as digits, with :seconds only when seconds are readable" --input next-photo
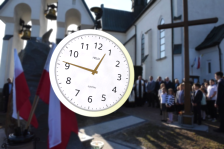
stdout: 12:46
